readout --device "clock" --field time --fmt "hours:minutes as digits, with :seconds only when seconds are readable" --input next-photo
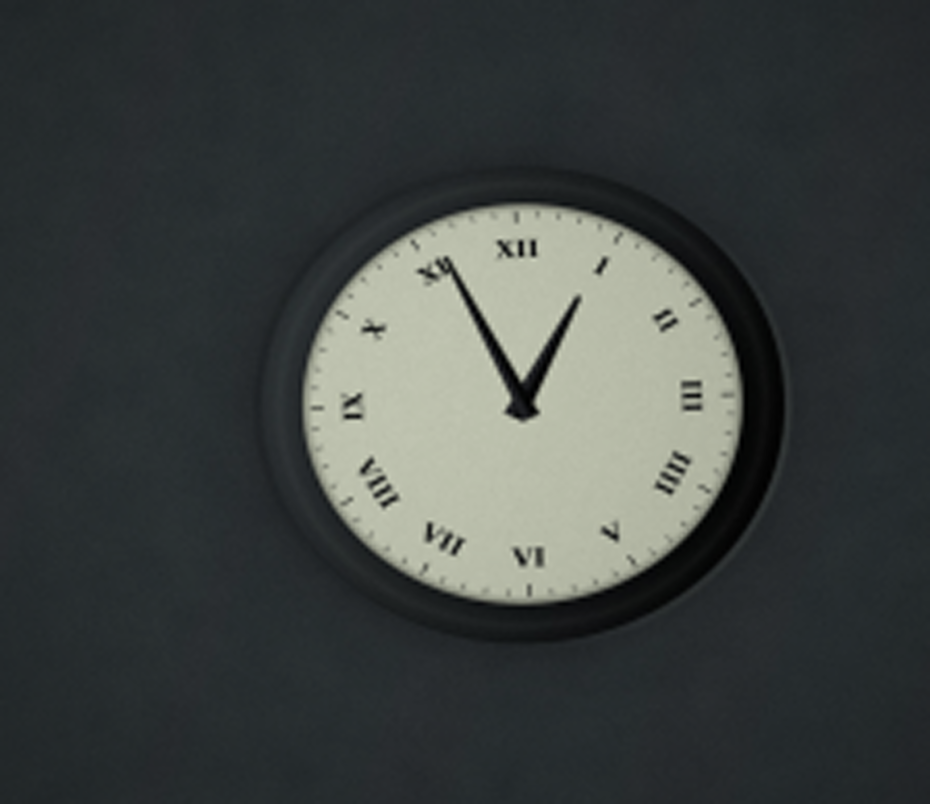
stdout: 12:56
